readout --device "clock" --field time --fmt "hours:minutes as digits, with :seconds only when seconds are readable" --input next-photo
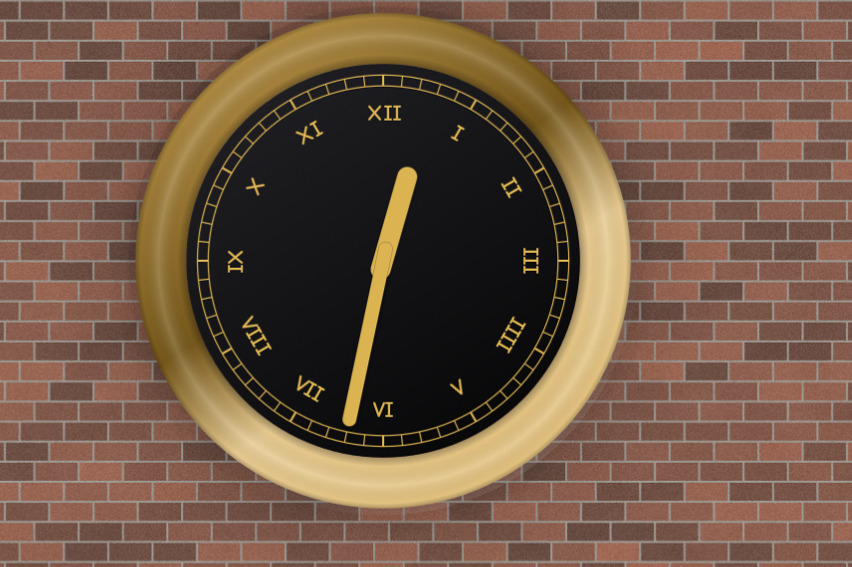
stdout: 12:32
